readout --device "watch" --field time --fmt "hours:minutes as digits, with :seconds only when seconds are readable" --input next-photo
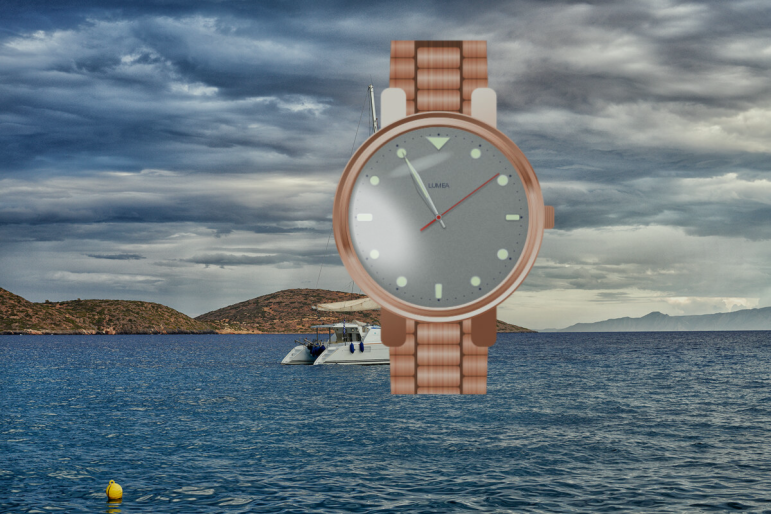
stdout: 10:55:09
